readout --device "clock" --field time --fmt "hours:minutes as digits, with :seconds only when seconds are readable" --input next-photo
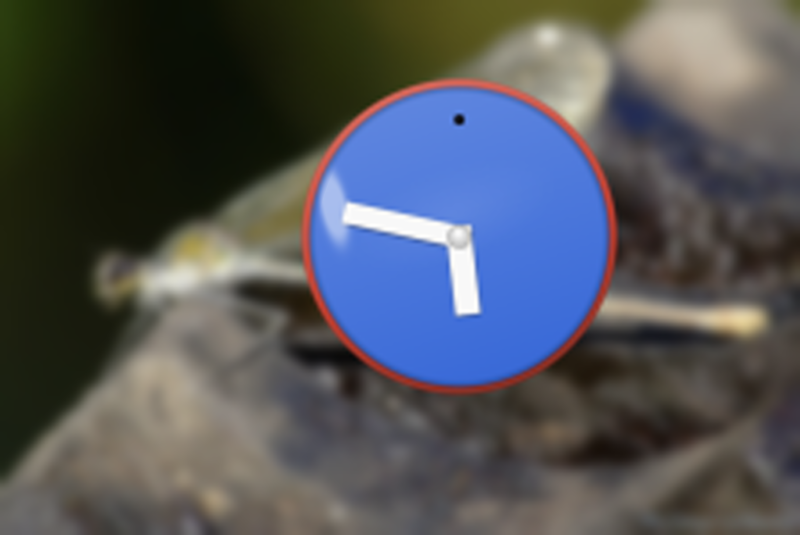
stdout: 5:47
